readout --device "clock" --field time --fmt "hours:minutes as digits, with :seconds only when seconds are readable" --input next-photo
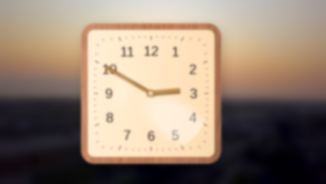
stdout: 2:50
